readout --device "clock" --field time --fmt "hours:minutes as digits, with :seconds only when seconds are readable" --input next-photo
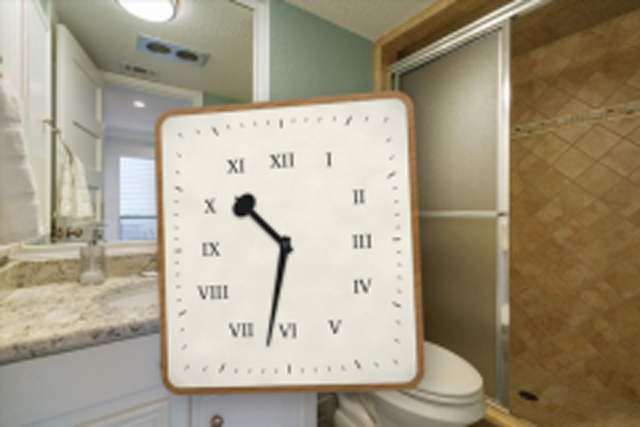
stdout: 10:32
